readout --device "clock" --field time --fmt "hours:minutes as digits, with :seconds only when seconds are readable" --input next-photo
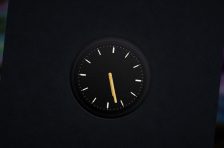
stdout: 5:27
